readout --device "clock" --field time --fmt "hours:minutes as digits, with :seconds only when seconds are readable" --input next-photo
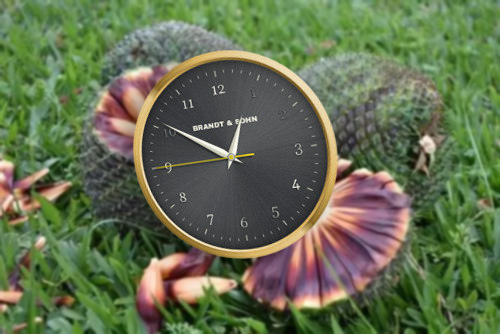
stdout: 12:50:45
